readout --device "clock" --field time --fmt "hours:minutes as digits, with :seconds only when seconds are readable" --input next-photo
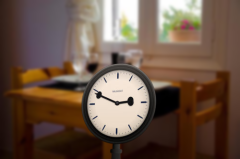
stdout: 2:49
